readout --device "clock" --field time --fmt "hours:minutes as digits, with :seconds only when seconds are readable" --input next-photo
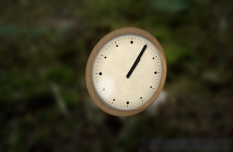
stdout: 1:05
